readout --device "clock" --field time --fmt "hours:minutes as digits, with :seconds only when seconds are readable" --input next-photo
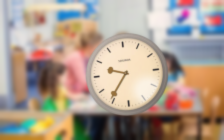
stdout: 9:36
